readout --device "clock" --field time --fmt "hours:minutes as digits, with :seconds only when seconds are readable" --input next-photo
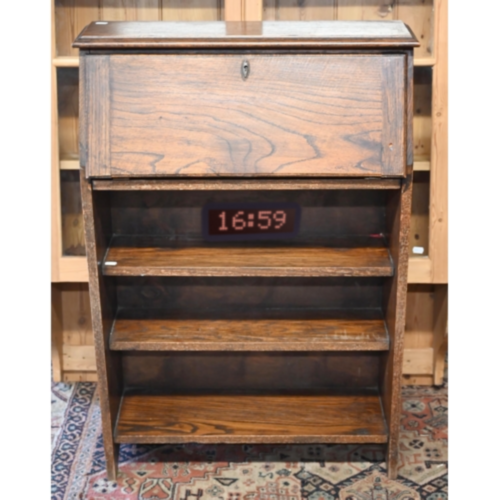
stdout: 16:59
